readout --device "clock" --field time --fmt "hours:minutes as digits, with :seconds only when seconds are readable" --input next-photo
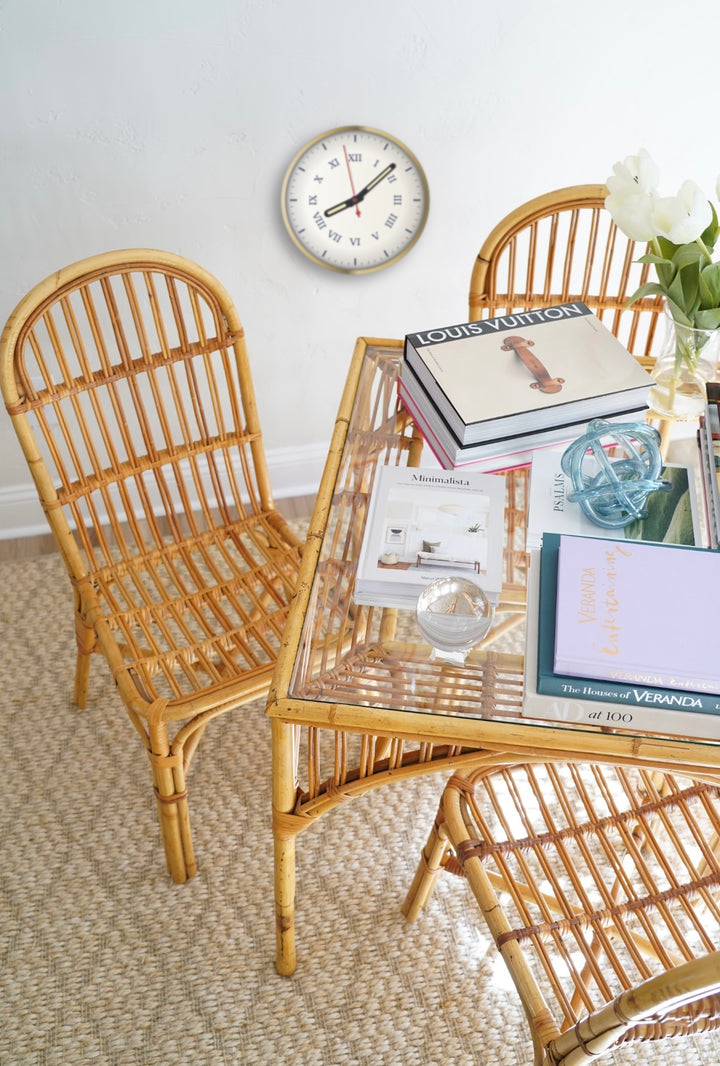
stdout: 8:07:58
